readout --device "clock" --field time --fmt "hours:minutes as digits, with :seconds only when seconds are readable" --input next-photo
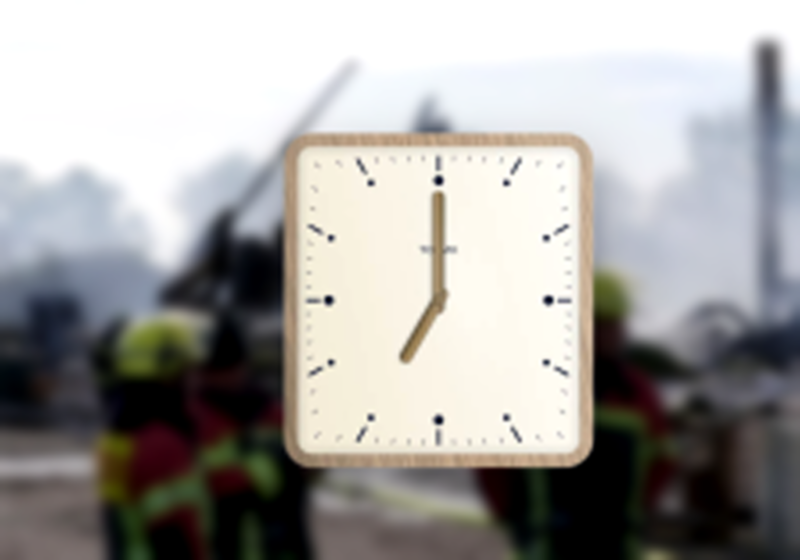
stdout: 7:00
